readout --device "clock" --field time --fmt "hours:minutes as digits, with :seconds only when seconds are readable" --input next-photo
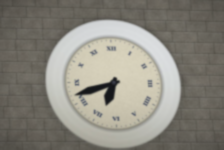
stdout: 6:42
